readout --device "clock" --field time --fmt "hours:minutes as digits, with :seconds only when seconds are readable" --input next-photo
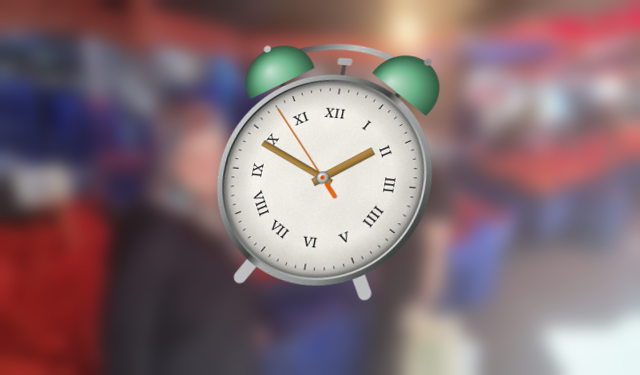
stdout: 1:48:53
